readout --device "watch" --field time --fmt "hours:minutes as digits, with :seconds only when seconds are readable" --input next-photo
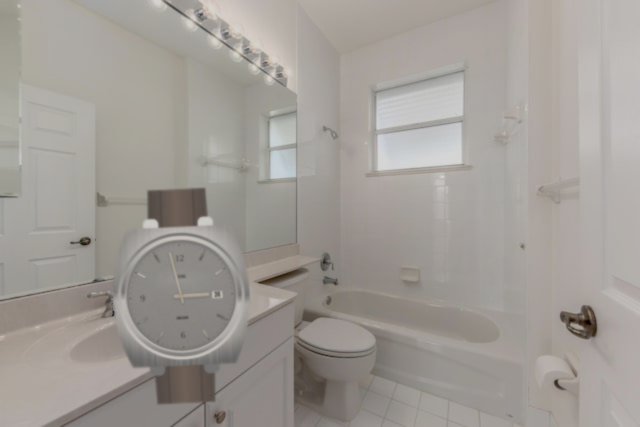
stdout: 2:58
